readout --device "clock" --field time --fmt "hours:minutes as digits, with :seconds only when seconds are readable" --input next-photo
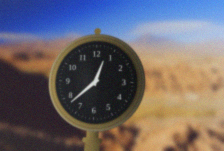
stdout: 12:38
